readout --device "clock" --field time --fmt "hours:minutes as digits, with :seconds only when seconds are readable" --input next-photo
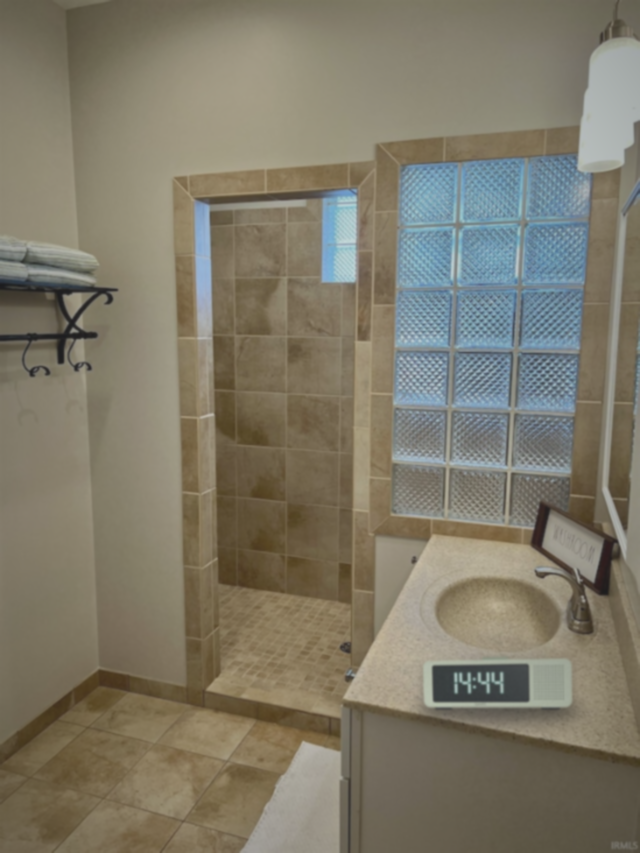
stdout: 14:44
